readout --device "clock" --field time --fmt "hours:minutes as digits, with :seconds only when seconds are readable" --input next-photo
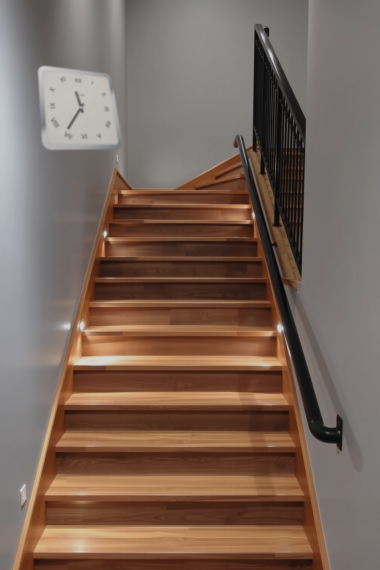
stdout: 11:36
